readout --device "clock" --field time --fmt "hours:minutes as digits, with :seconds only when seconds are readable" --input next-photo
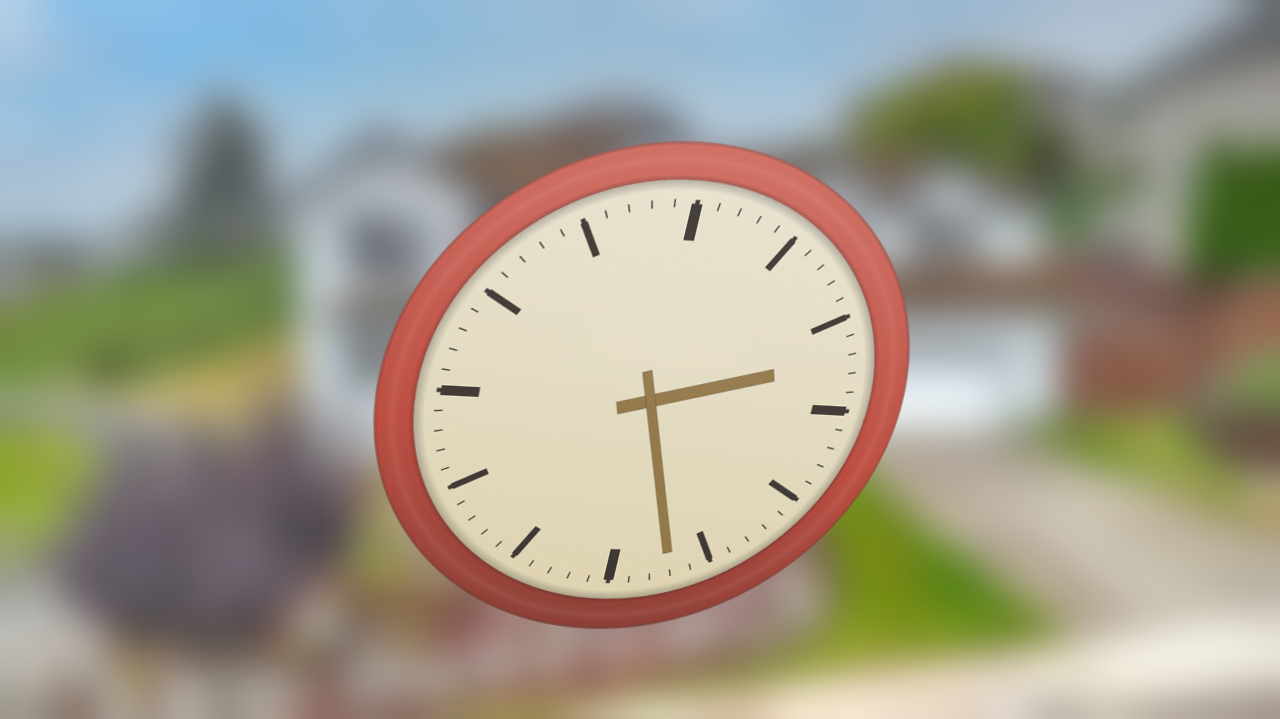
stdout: 2:27
